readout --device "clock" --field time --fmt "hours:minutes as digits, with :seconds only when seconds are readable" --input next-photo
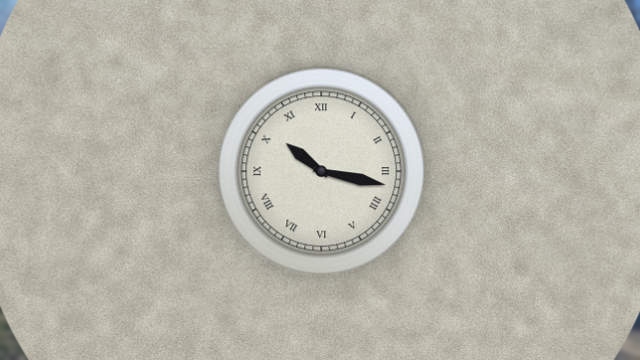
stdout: 10:17
